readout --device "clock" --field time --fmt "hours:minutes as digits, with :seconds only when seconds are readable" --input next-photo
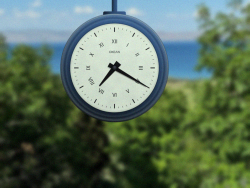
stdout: 7:20
